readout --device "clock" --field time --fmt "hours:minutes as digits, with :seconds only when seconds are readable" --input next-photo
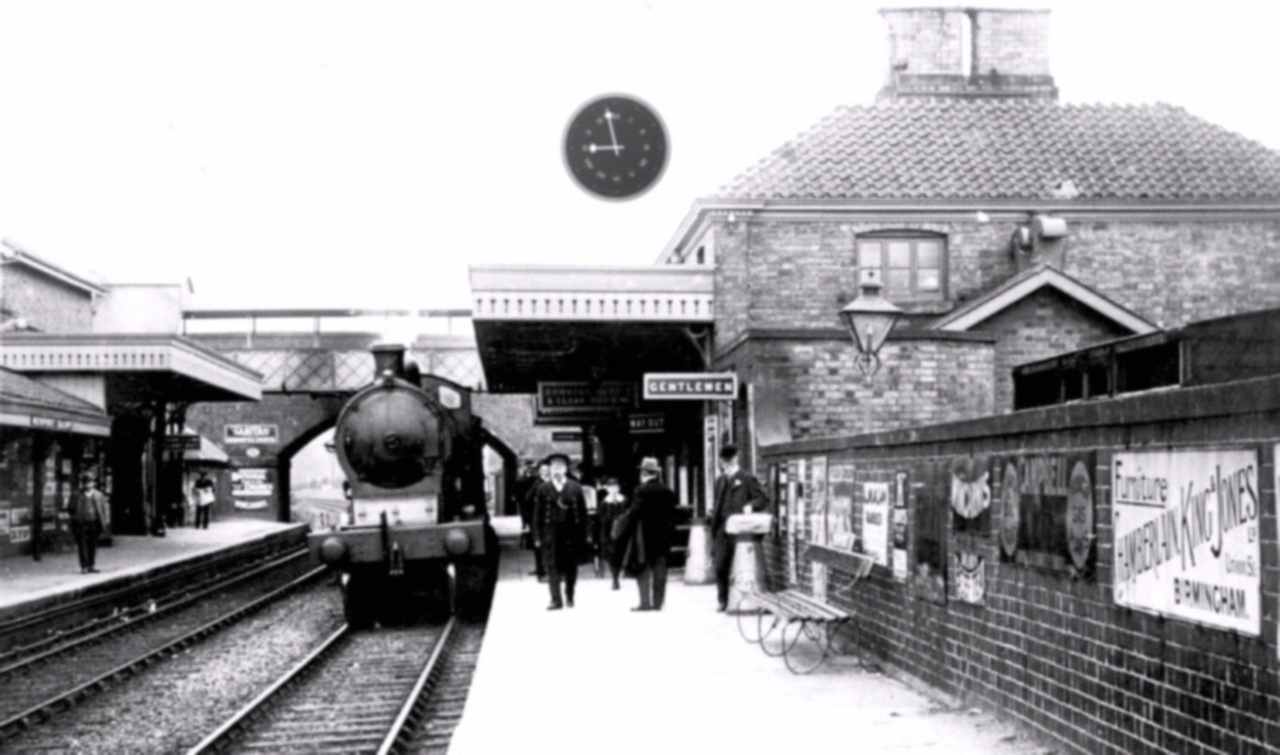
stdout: 8:58
